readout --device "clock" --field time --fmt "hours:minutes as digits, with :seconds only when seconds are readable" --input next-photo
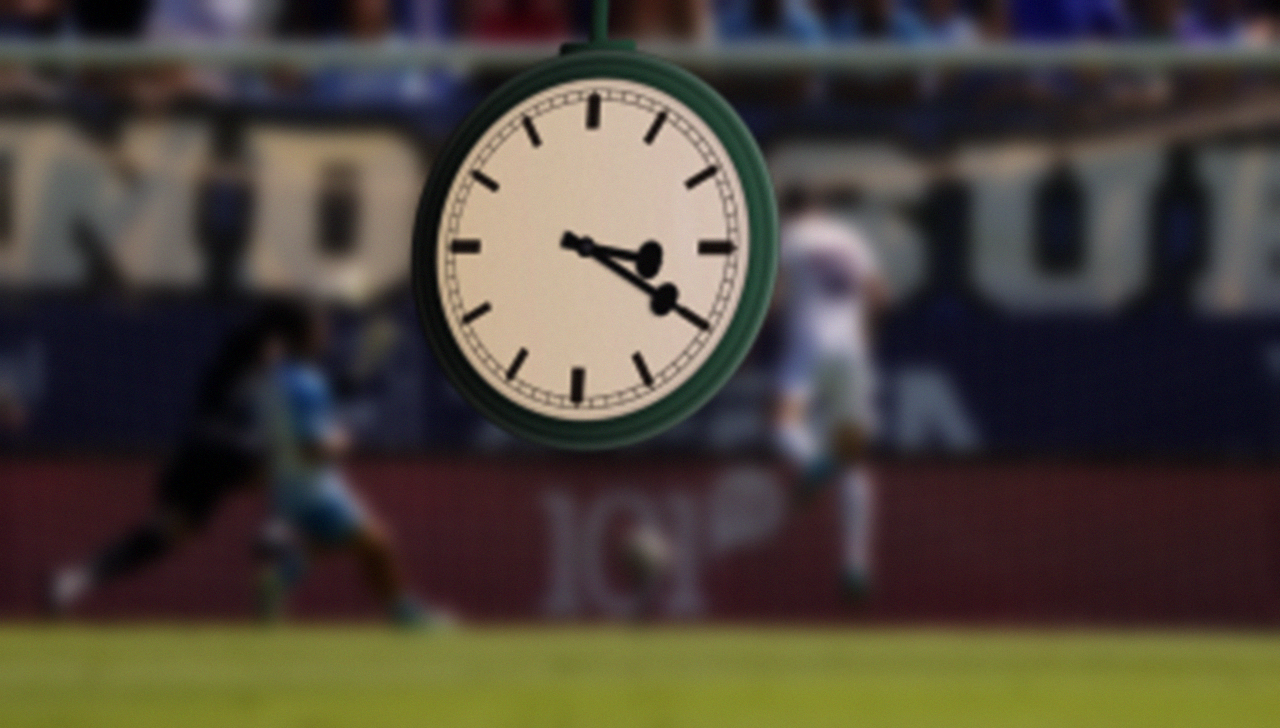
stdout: 3:20
